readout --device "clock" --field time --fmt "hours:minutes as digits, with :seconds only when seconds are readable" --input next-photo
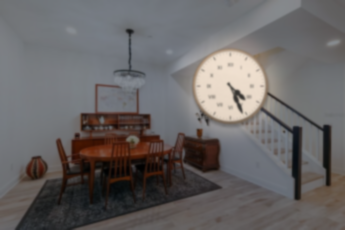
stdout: 4:26
